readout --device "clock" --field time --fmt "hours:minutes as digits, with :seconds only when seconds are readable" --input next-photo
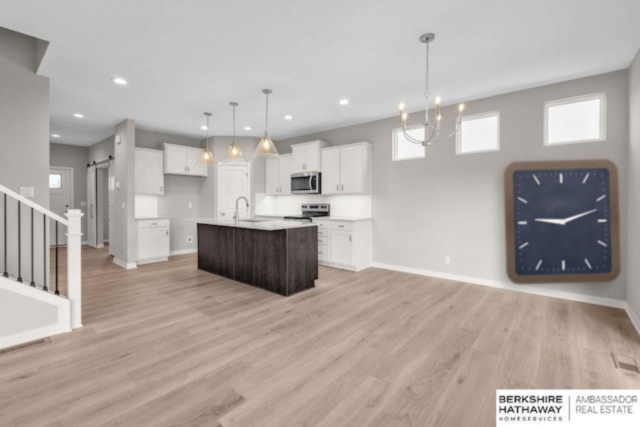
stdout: 9:12
